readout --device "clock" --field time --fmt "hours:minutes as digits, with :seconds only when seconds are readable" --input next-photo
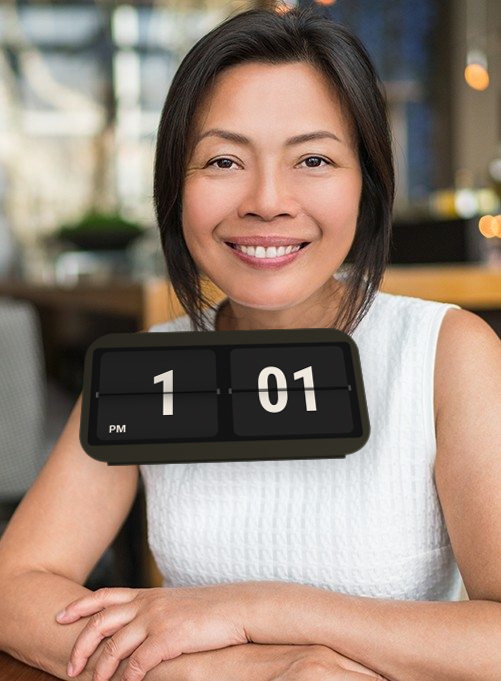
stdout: 1:01
